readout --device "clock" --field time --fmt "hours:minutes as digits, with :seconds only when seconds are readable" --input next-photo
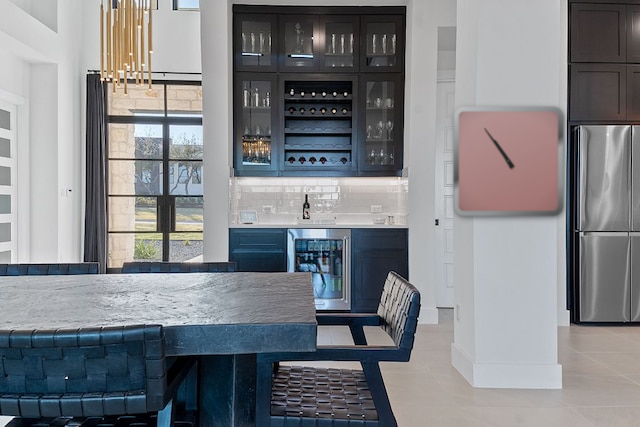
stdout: 10:54
